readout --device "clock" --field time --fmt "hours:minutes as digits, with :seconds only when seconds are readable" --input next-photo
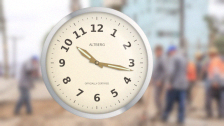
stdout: 10:17
